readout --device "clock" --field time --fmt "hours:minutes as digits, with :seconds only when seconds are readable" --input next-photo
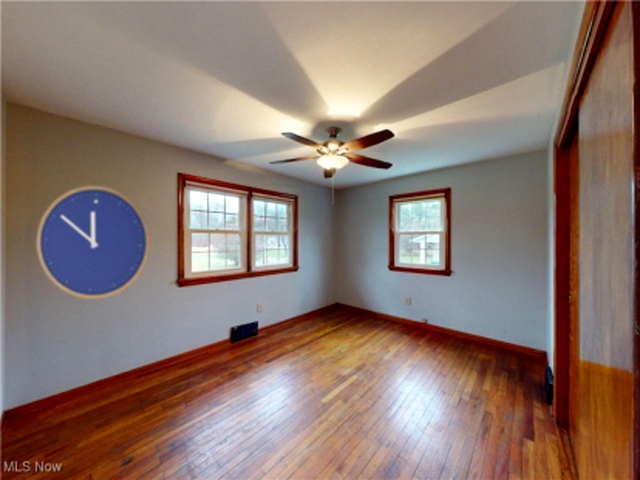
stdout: 11:51
